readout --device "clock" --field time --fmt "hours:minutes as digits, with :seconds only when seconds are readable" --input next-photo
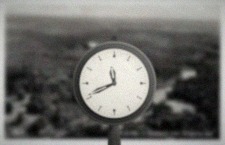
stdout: 11:41
